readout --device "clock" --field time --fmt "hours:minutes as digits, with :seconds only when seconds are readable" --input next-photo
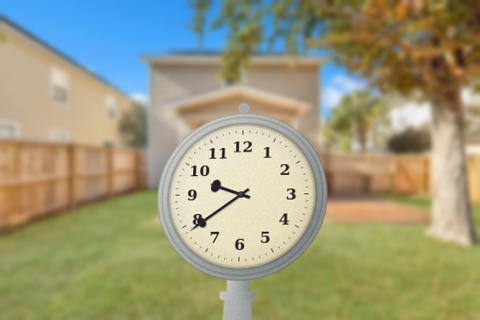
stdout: 9:39
